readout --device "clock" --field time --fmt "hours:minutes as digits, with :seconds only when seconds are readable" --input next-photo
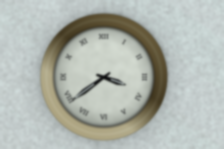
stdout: 3:39
